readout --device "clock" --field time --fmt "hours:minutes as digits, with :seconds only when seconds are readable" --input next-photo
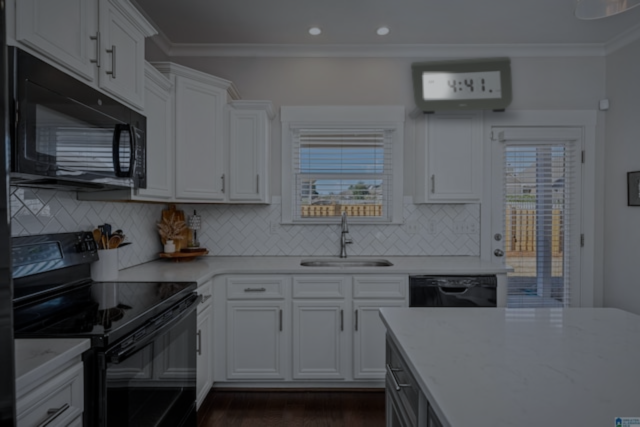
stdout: 4:41
